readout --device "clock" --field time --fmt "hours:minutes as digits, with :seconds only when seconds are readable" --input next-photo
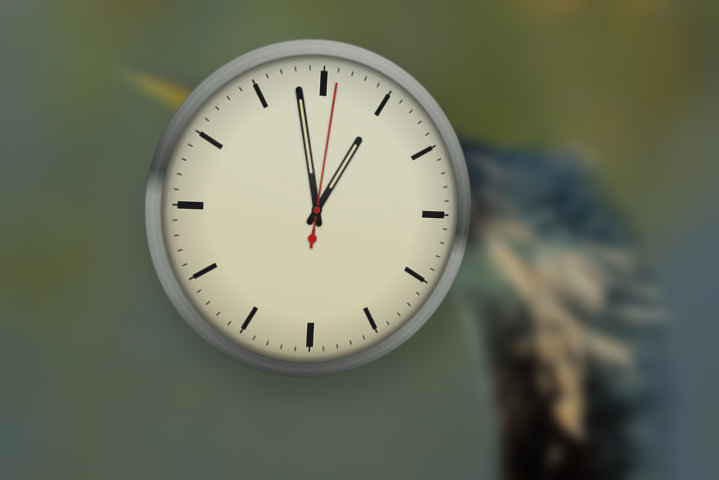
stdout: 12:58:01
